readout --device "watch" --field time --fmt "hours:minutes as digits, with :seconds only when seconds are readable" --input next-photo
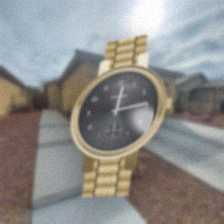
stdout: 12:14
